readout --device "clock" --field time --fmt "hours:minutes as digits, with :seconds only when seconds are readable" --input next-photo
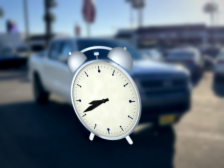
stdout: 8:41
